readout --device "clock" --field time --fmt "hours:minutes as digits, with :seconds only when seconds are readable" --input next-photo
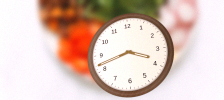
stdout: 3:42
